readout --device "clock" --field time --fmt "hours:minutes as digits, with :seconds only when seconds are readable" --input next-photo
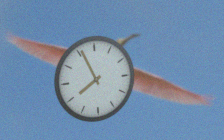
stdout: 7:56
